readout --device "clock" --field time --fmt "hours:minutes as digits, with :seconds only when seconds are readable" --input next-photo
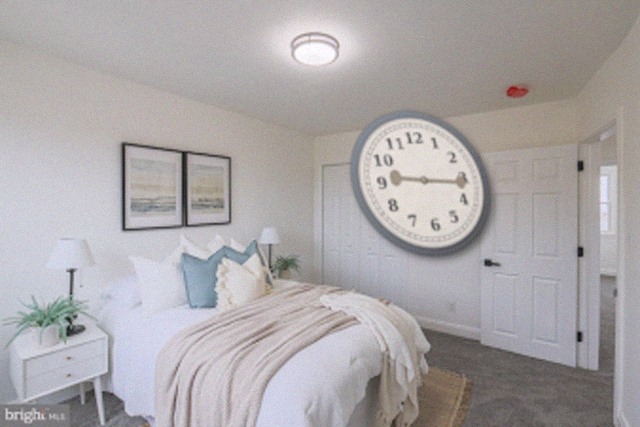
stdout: 9:16
